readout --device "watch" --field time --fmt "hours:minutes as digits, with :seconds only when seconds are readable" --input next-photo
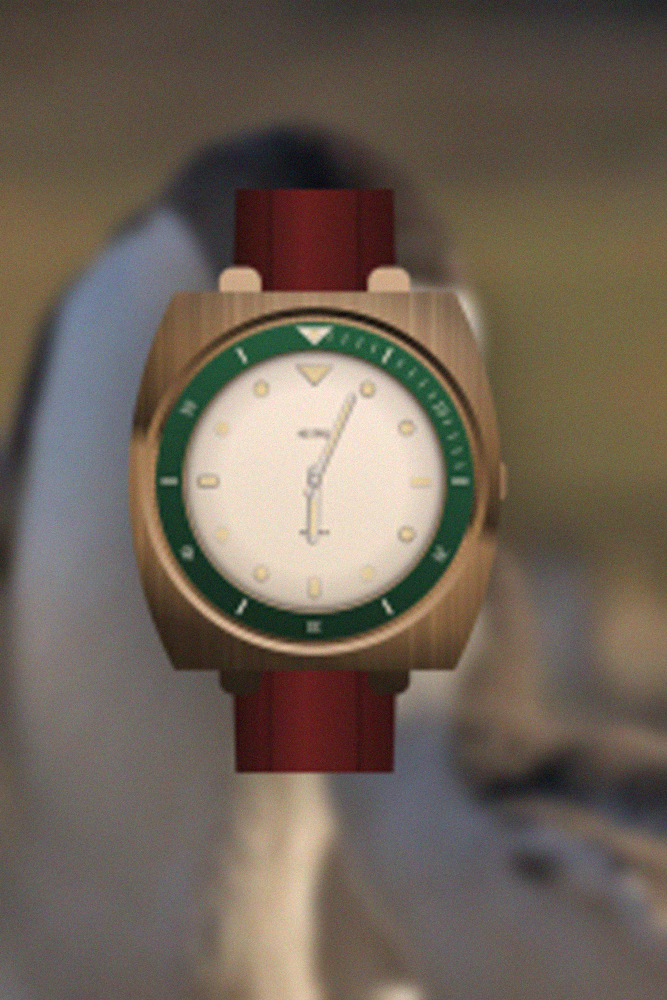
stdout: 6:04
